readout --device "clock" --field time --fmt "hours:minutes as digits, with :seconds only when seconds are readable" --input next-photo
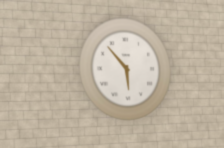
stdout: 5:53
